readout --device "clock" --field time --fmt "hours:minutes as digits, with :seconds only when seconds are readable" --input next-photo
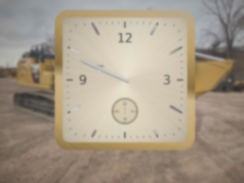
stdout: 9:49
